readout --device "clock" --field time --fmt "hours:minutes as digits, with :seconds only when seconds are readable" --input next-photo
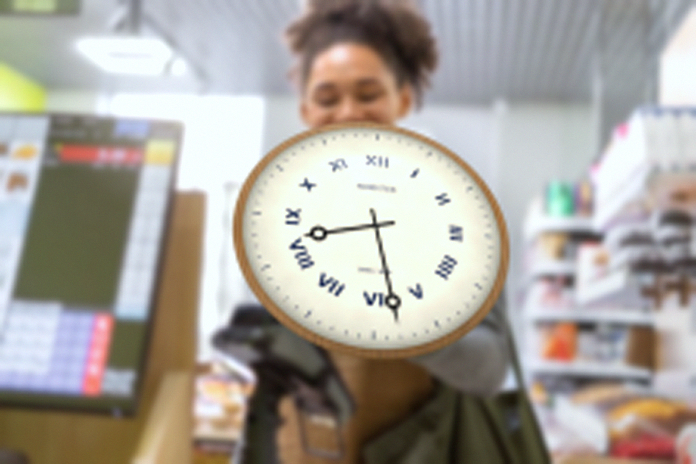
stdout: 8:28
